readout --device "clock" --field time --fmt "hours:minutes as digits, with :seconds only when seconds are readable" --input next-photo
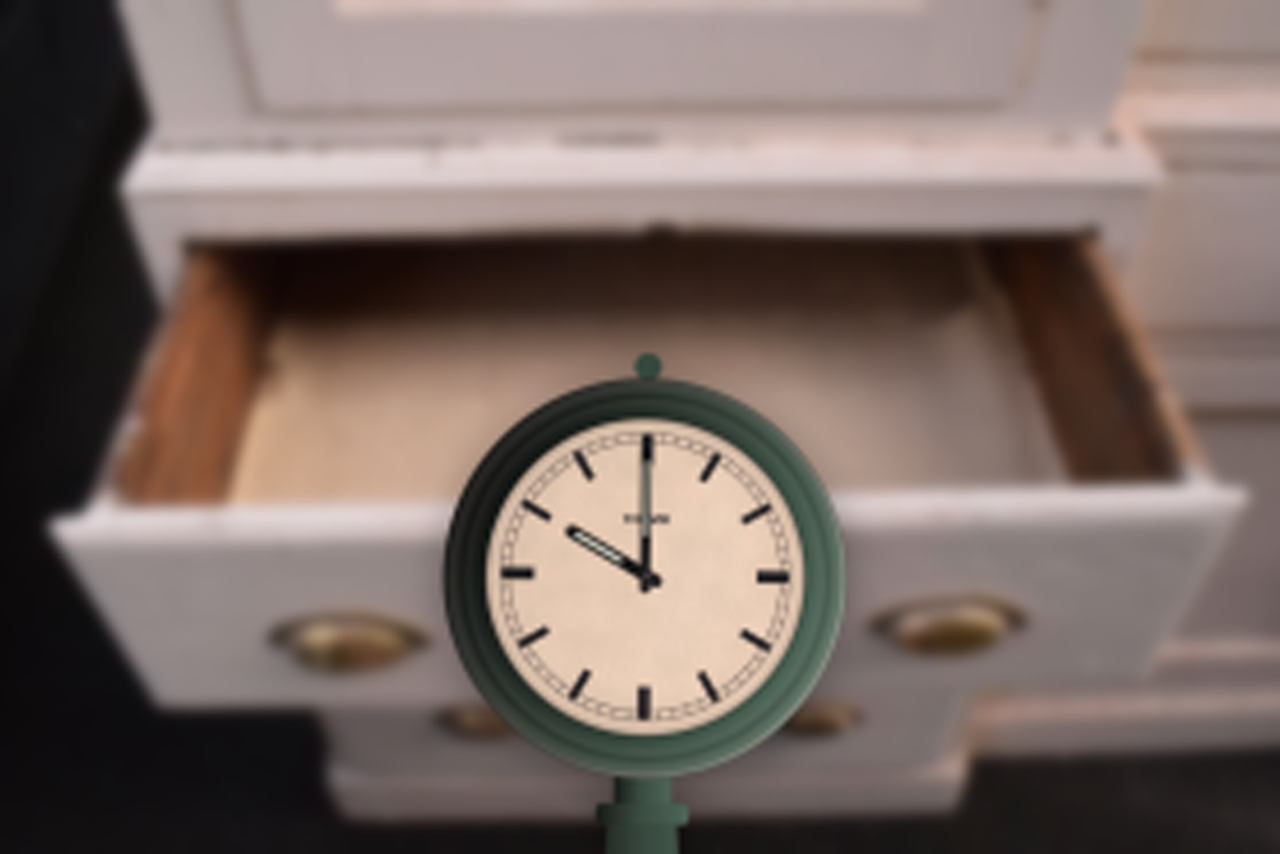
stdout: 10:00
